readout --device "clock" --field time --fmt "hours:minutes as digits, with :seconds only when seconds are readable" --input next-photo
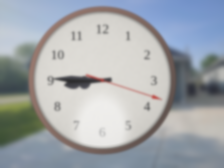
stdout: 8:45:18
